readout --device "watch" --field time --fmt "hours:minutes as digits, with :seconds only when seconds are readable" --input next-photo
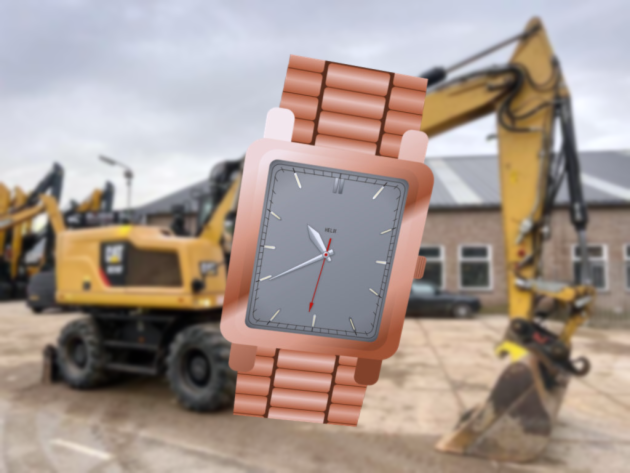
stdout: 10:39:31
